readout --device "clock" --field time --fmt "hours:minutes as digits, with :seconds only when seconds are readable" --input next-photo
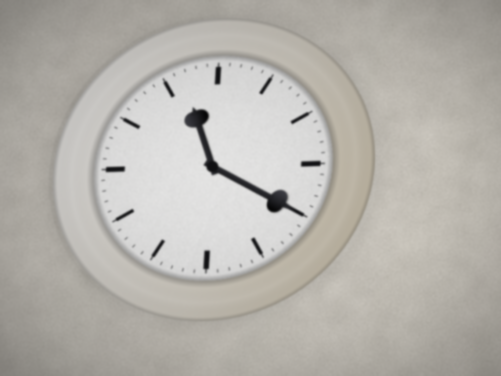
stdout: 11:20
